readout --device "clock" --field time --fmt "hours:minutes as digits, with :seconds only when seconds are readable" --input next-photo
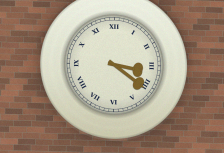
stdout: 3:21
